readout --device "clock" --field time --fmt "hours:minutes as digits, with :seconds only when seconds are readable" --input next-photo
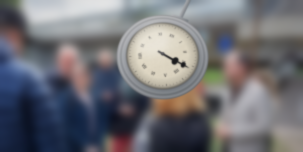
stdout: 3:16
